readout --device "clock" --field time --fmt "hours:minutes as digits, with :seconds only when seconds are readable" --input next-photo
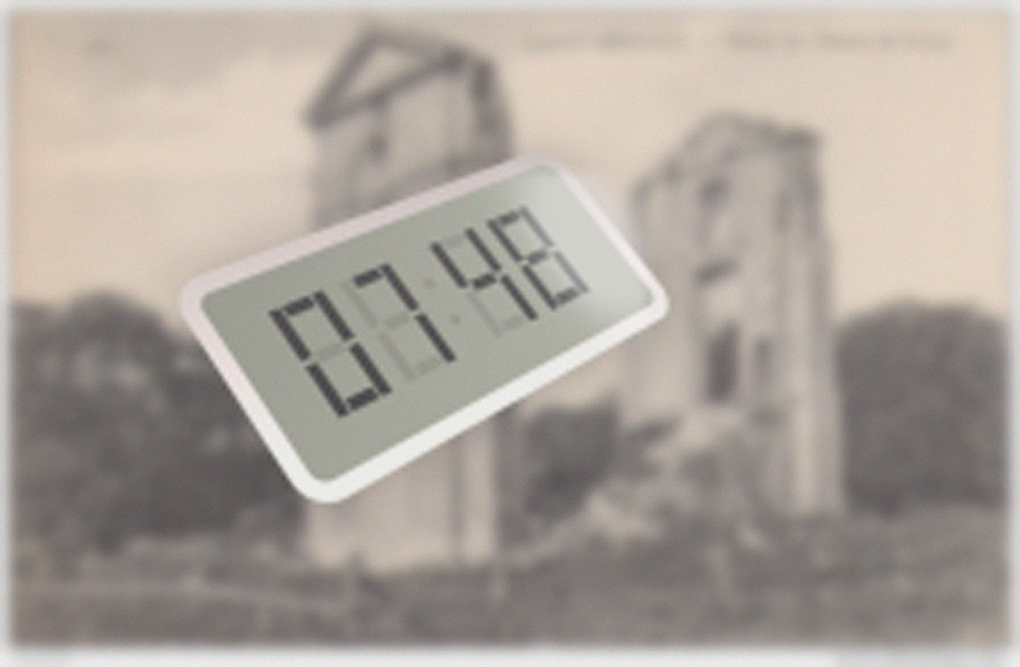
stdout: 7:48
